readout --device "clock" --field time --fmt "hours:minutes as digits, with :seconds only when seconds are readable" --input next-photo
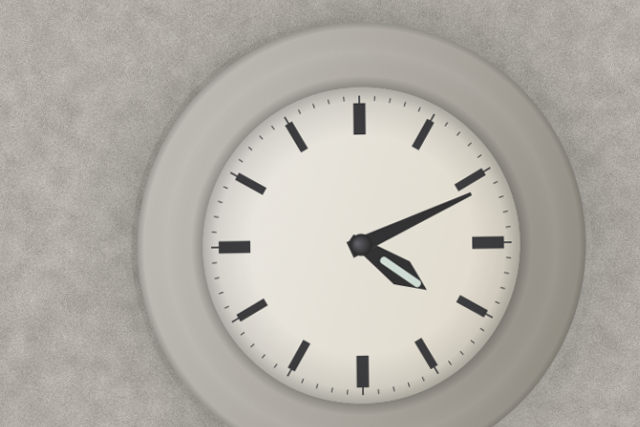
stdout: 4:11
